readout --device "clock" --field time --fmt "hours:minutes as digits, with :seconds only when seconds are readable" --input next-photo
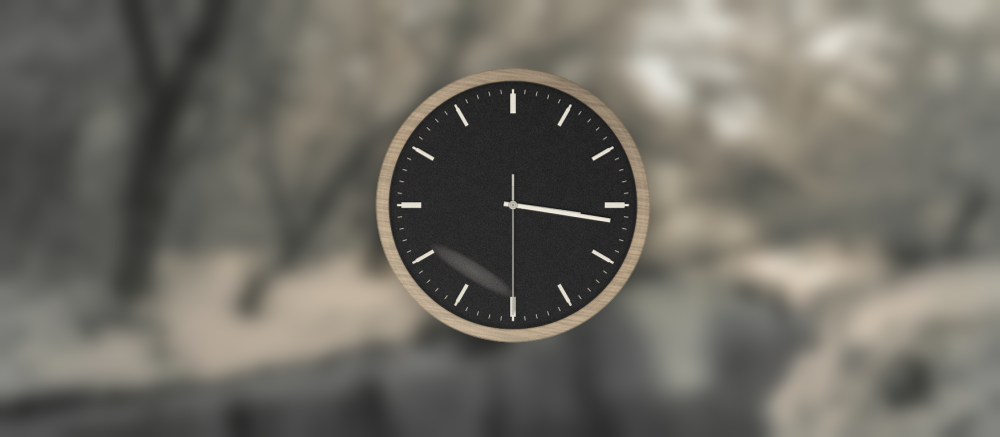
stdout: 3:16:30
